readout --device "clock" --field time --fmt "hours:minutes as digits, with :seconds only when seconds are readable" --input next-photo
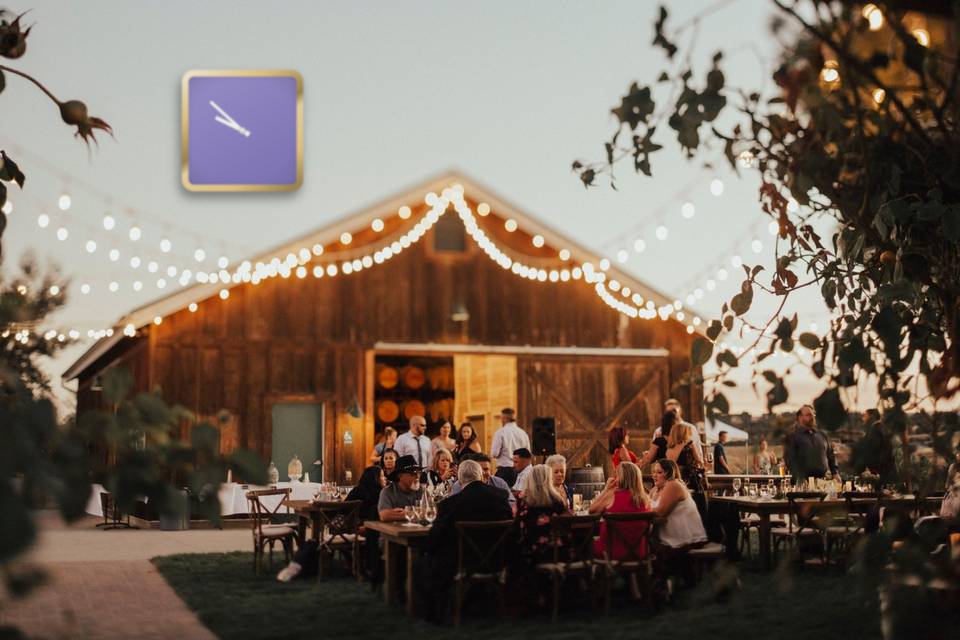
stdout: 9:52
